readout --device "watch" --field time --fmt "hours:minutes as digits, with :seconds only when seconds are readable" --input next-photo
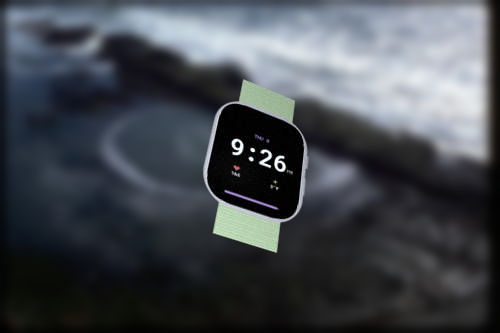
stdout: 9:26
